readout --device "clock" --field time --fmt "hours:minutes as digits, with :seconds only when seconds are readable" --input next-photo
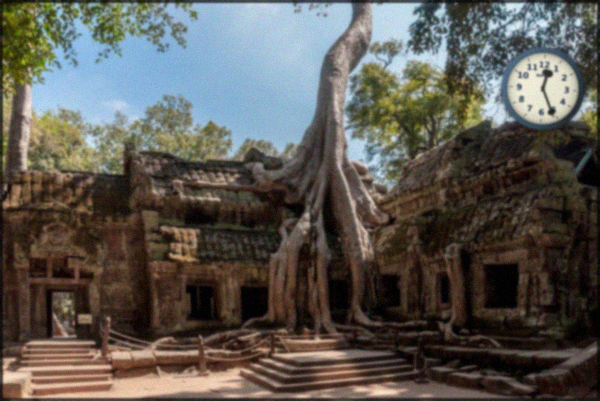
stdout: 12:26
